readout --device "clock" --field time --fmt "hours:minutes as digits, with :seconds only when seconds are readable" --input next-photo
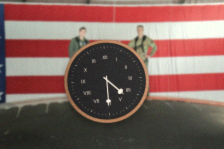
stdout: 4:30
